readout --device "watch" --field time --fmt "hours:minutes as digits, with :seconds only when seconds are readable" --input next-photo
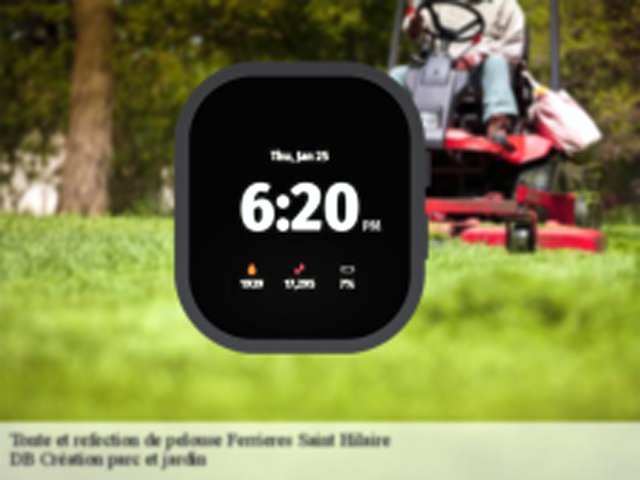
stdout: 6:20
